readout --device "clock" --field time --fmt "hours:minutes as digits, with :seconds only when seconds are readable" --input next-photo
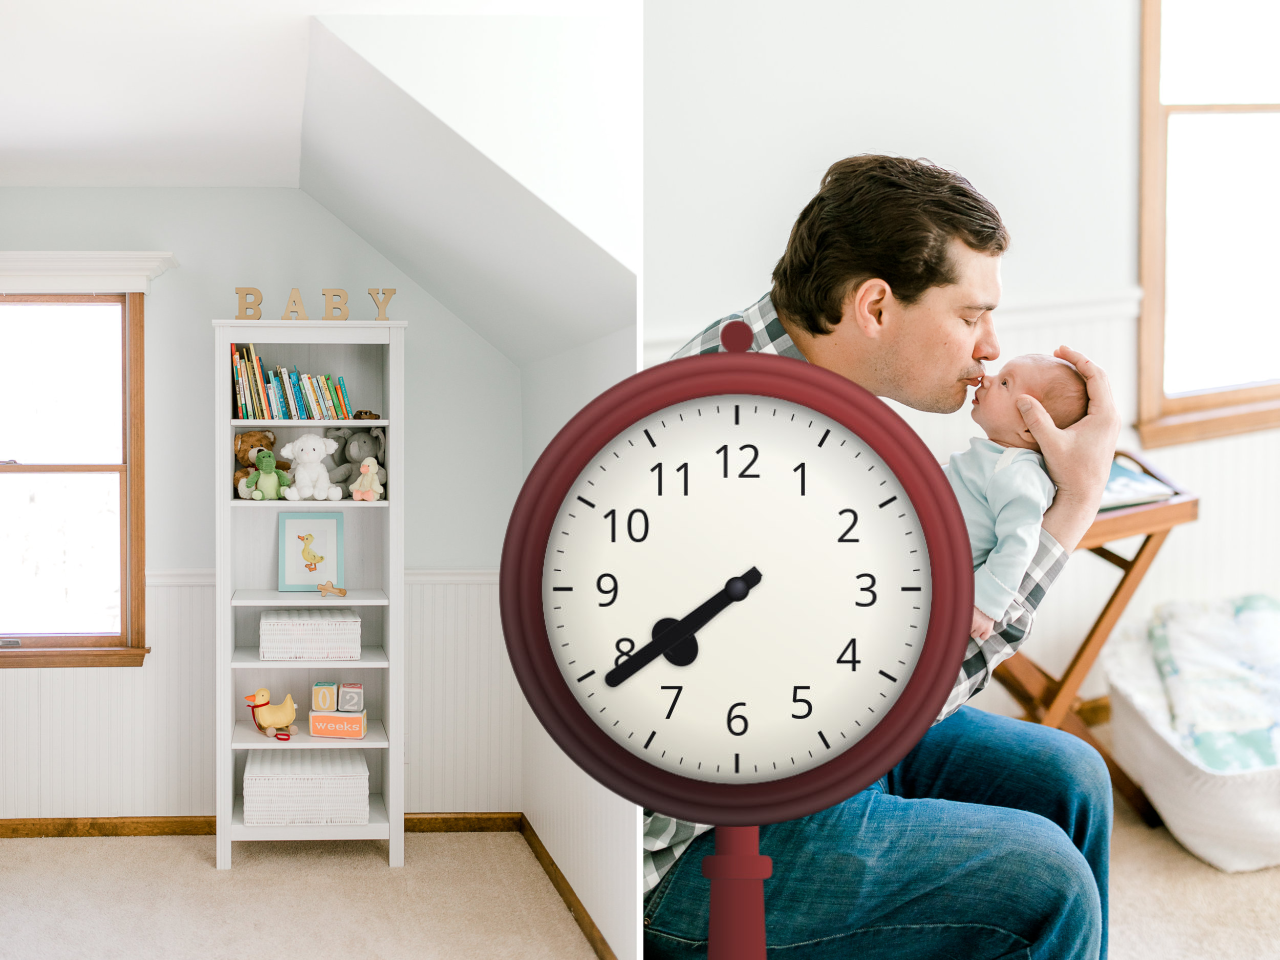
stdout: 7:39
